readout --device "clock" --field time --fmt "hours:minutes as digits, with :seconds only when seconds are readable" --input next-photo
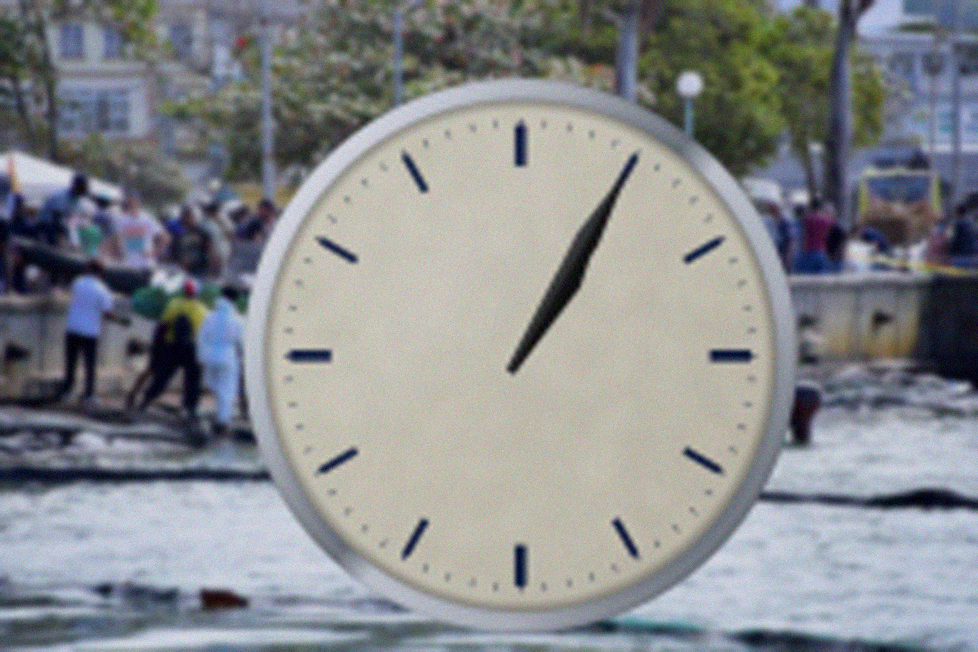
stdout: 1:05
